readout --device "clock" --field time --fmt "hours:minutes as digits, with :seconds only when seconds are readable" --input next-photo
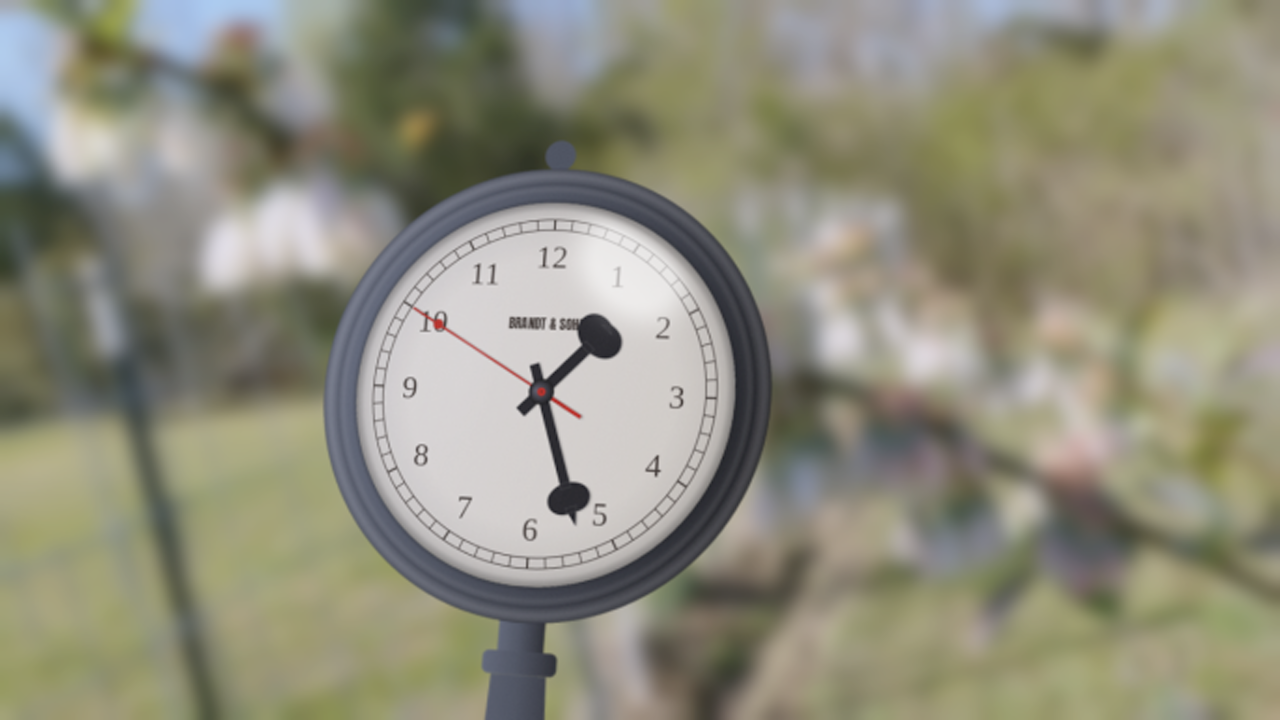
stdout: 1:26:50
